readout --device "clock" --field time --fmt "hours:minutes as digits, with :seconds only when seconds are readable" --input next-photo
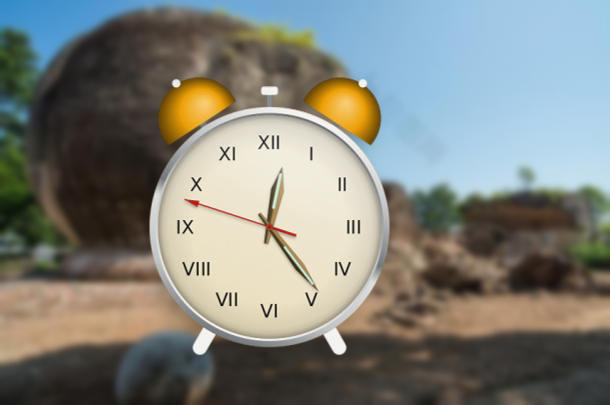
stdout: 12:23:48
